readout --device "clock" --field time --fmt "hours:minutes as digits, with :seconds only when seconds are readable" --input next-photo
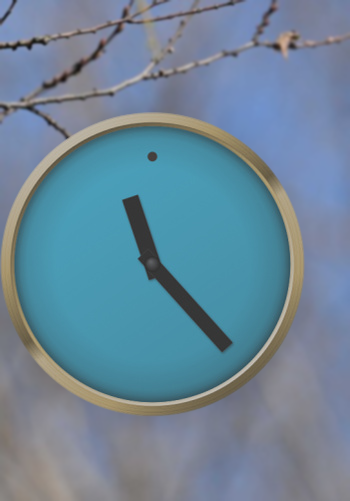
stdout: 11:23
